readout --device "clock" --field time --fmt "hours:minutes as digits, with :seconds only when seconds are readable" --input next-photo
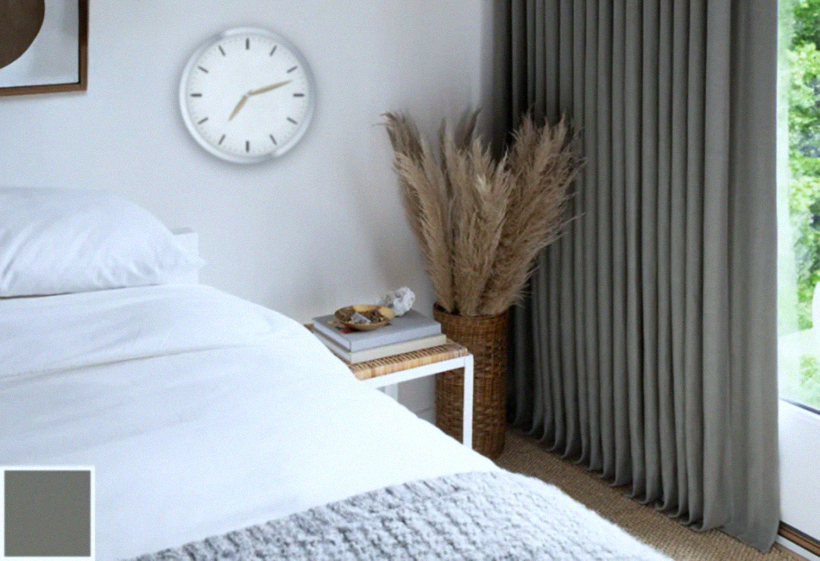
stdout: 7:12
